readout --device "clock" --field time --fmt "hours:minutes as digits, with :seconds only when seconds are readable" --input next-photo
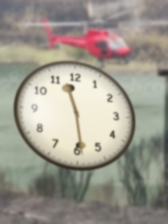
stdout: 11:29
